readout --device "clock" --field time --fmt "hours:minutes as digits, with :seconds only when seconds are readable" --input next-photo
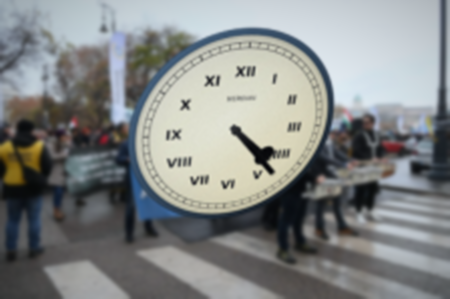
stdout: 4:23
